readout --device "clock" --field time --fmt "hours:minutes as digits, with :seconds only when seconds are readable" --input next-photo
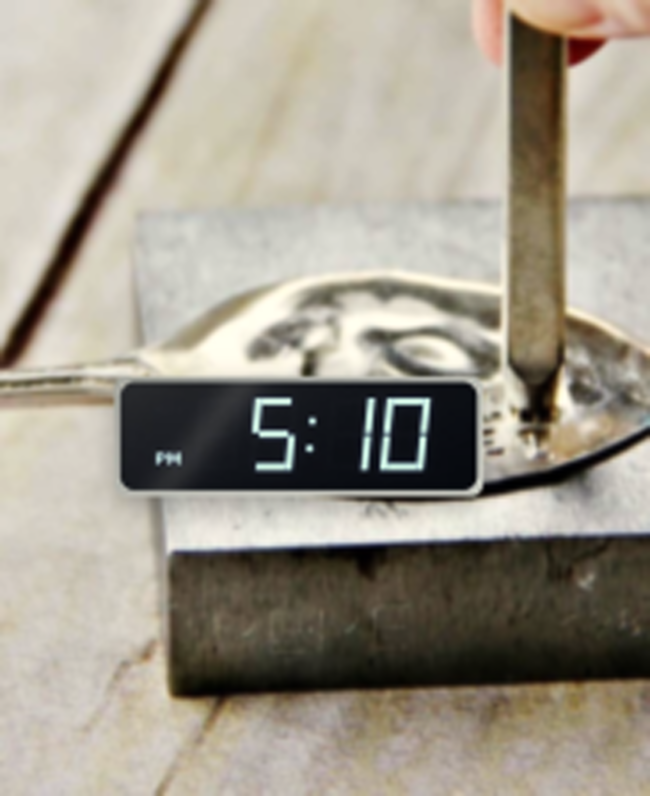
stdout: 5:10
